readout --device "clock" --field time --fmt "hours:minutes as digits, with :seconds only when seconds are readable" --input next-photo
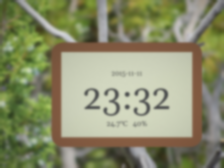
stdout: 23:32
